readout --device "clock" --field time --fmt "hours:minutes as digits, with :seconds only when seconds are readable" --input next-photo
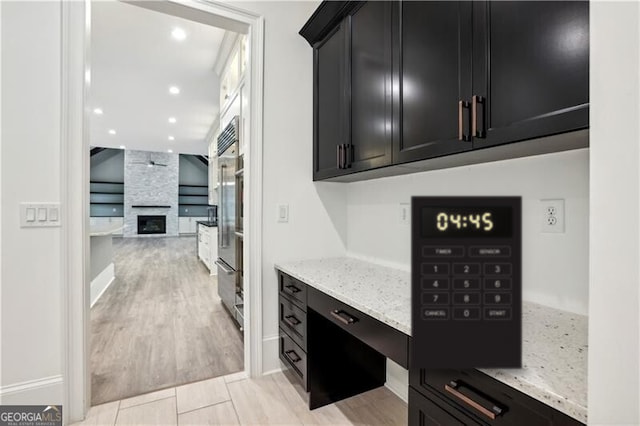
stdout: 4:45
